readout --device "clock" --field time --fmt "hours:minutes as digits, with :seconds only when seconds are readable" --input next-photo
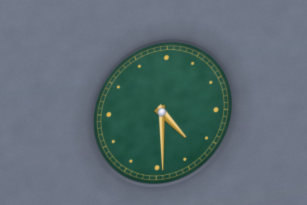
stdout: 4:29
